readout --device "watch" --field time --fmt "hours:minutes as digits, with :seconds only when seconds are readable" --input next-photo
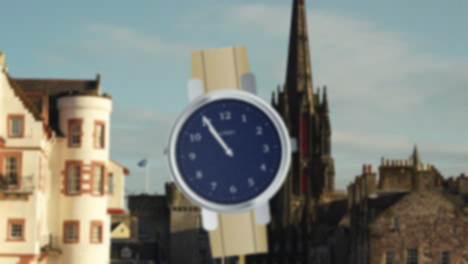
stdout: 10:55
